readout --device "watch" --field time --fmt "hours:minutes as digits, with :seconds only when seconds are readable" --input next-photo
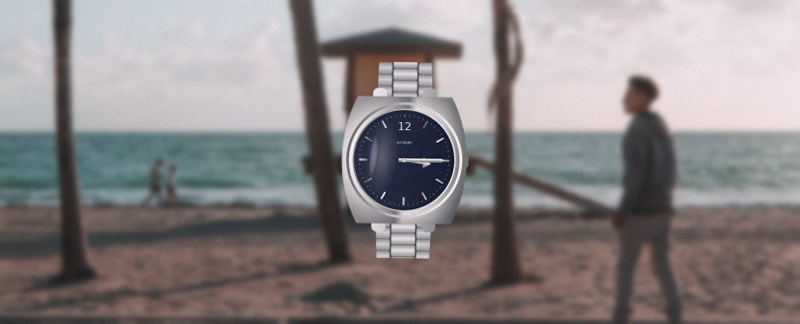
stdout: 3:15
